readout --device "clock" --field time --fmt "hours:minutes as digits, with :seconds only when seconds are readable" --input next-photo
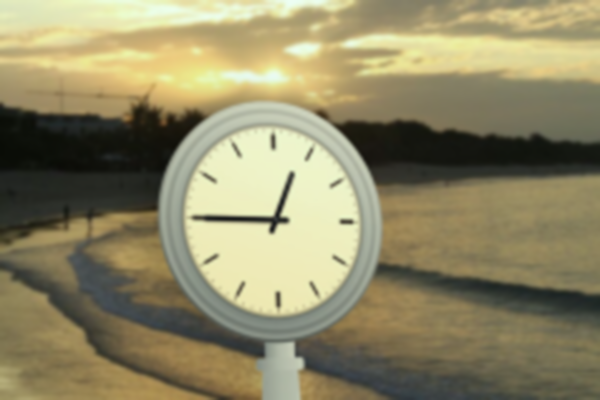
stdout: 12:45
